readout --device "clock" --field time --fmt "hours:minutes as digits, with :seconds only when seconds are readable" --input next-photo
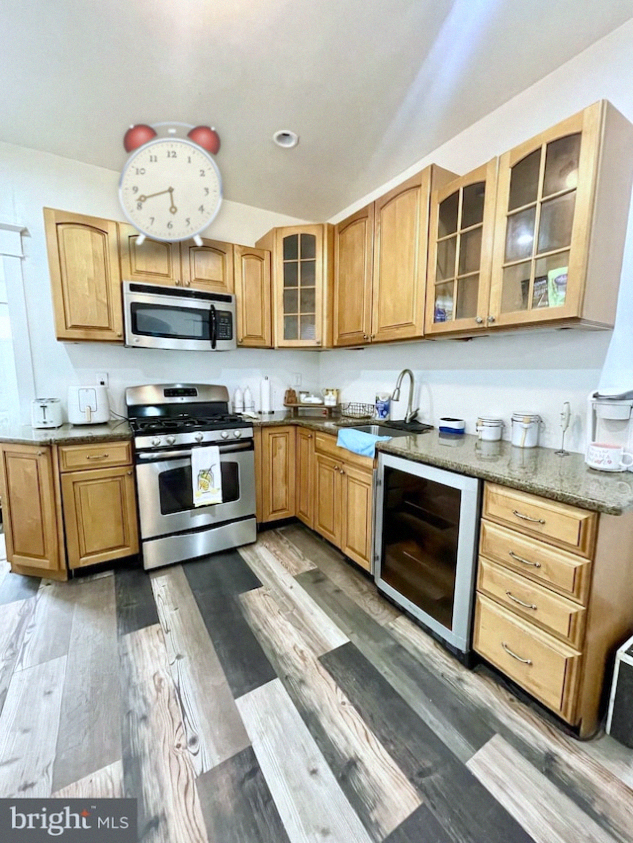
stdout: 5:42
